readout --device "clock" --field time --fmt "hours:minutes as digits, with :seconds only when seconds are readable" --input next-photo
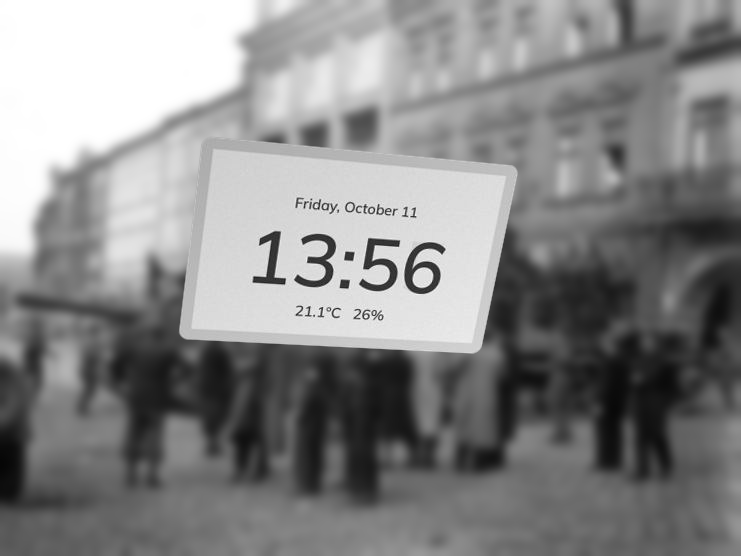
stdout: 13:56
